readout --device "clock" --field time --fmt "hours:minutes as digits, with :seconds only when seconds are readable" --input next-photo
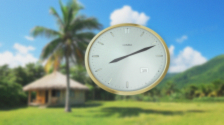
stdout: 8:11
